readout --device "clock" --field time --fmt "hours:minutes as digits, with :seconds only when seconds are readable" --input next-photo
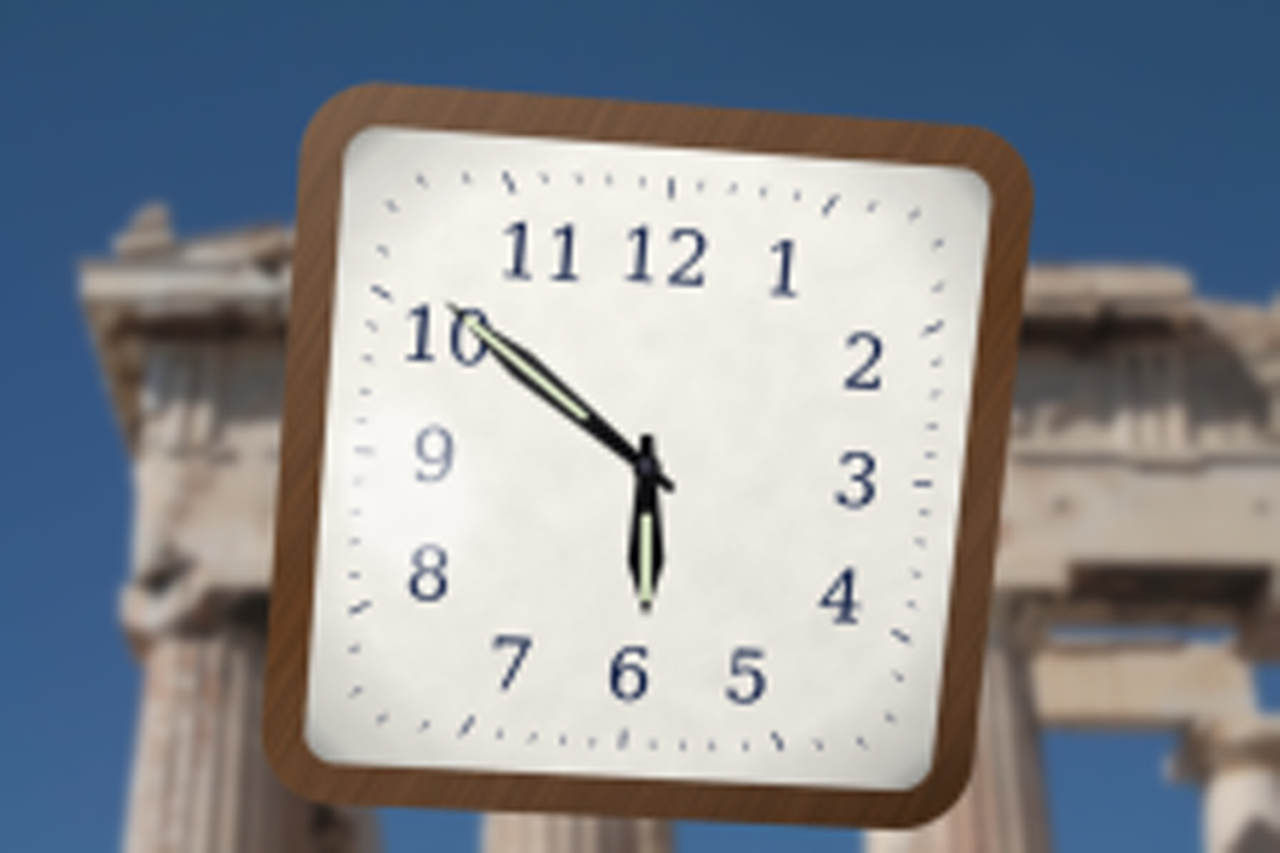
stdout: 5:51
